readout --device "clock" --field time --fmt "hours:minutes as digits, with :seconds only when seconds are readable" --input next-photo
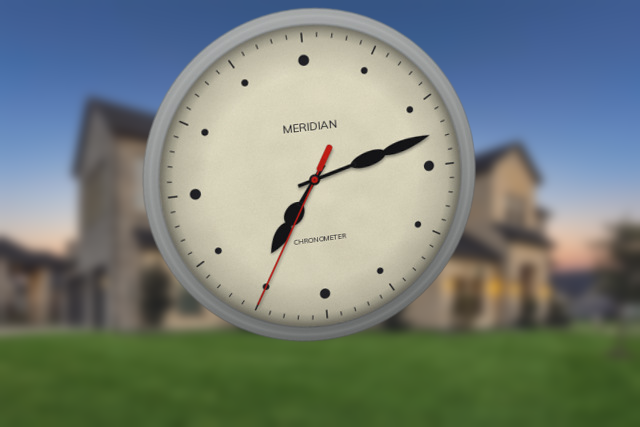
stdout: 7:12:35
